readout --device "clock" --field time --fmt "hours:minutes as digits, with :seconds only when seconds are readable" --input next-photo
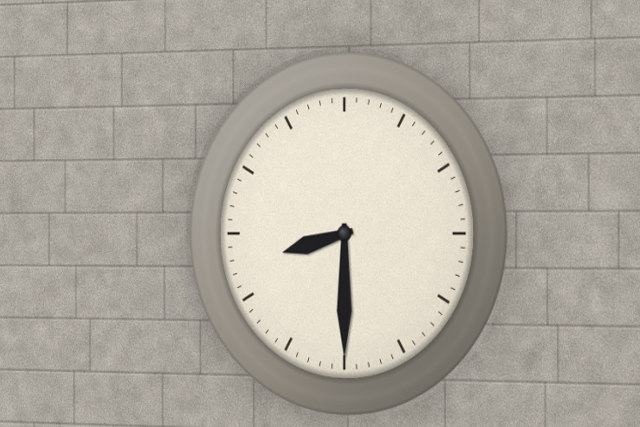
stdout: 8:30
